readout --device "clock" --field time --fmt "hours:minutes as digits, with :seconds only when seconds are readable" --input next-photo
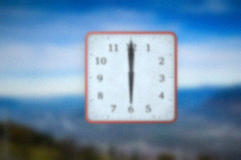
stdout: 6:00
